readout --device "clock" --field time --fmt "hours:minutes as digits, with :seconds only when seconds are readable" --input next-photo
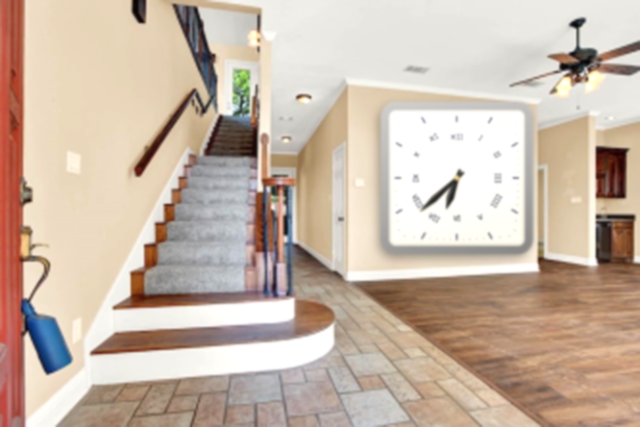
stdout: 6:38
